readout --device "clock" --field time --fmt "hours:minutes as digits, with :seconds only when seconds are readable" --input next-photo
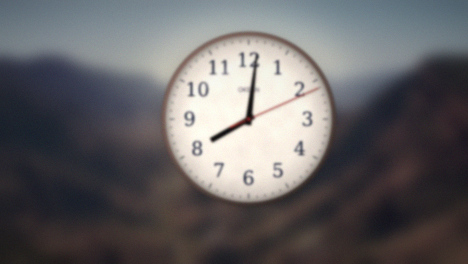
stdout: 8:01:11
